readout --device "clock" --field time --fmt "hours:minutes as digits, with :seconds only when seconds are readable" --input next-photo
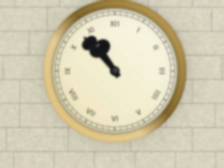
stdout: 10:53
